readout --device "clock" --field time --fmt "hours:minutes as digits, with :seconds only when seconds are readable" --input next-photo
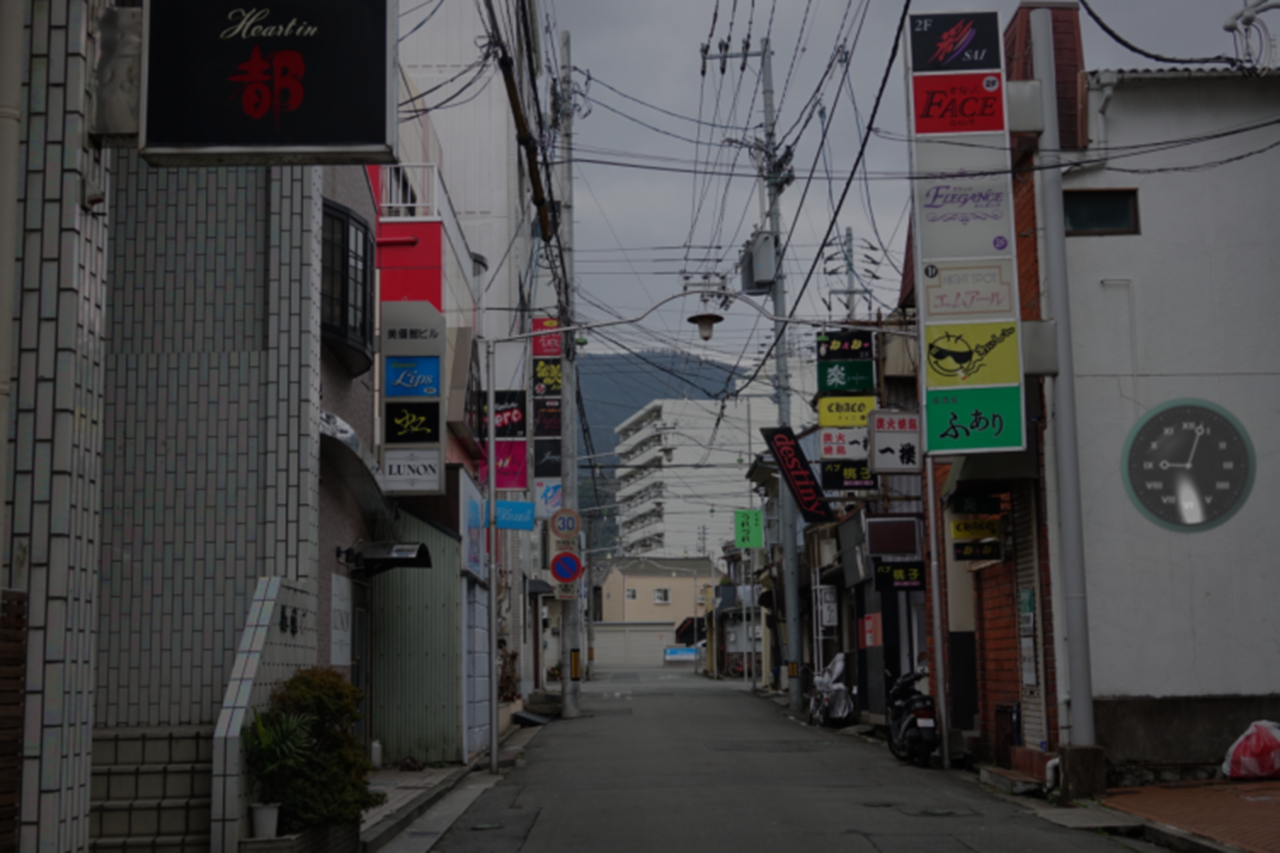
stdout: 9:03
